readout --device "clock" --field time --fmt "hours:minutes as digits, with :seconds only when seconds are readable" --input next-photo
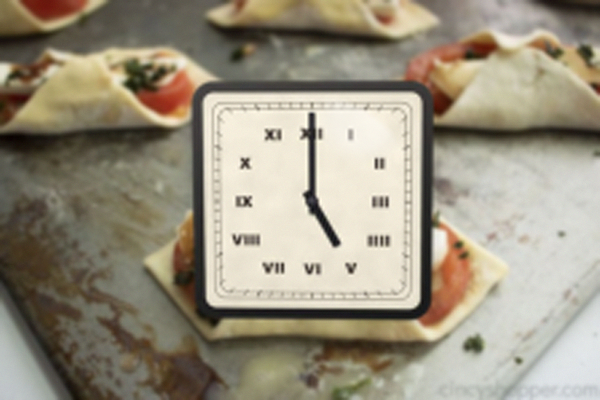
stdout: 5:00
